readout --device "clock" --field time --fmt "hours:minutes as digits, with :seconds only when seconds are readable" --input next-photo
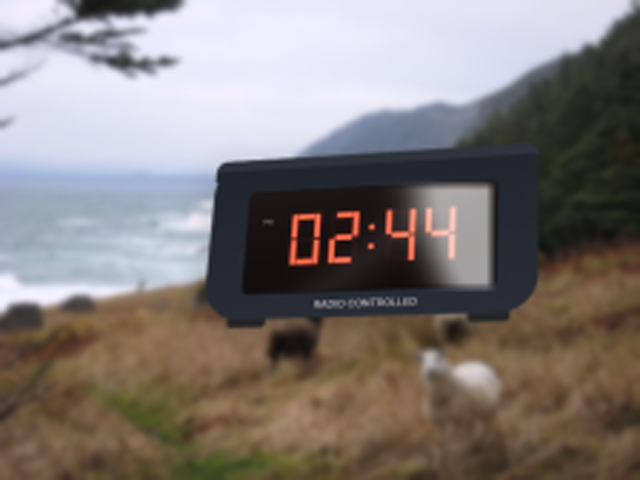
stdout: 2:44
